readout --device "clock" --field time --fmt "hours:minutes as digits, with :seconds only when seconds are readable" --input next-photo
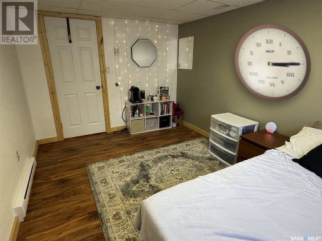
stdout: 3:15
